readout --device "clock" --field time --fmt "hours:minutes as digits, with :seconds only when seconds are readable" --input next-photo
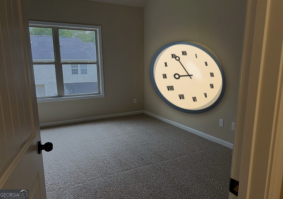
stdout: 8:56
